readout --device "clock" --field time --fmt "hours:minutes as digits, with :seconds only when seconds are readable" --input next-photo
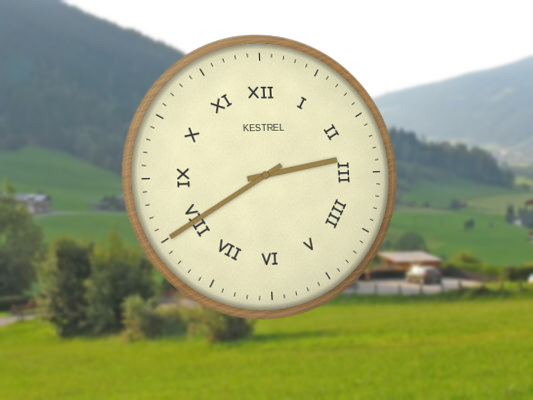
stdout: 2:40
